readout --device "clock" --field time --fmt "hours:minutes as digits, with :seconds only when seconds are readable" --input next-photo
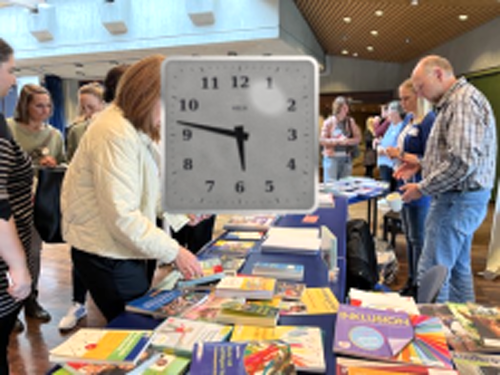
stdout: 5:47
